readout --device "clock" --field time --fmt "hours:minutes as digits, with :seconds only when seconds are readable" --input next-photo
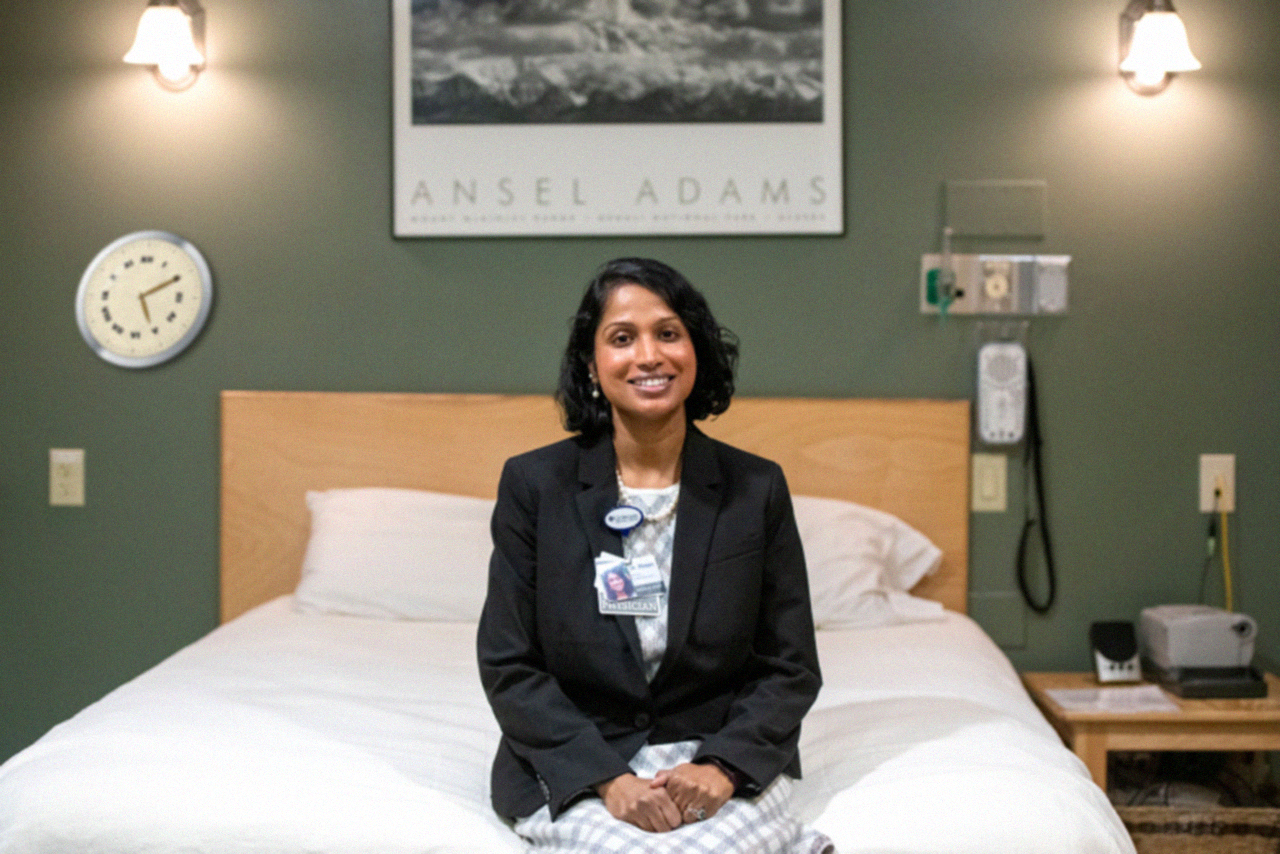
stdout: 5:10
